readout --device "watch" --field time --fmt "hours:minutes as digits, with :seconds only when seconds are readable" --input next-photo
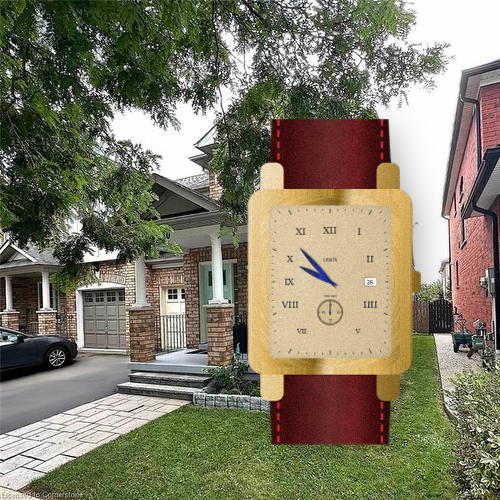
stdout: 9:53
